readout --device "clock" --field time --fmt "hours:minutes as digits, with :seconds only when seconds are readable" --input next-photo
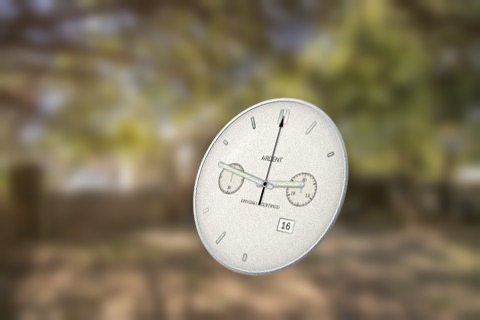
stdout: 2:47
